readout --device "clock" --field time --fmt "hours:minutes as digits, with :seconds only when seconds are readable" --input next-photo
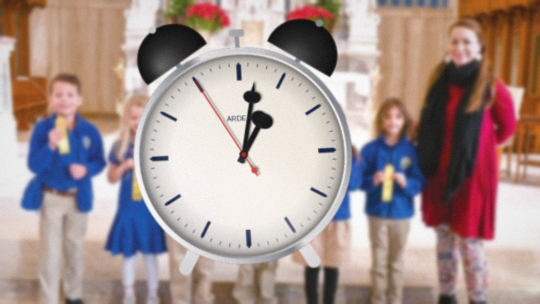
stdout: 1:01:55
